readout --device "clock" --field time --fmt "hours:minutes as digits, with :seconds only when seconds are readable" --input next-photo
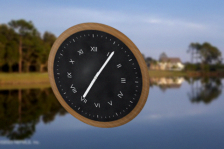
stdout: 7:06
